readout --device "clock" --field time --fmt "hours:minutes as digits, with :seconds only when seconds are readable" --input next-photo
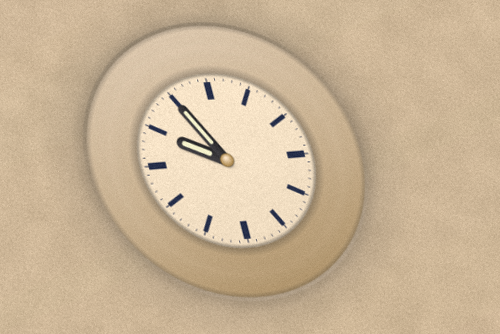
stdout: 9:55
